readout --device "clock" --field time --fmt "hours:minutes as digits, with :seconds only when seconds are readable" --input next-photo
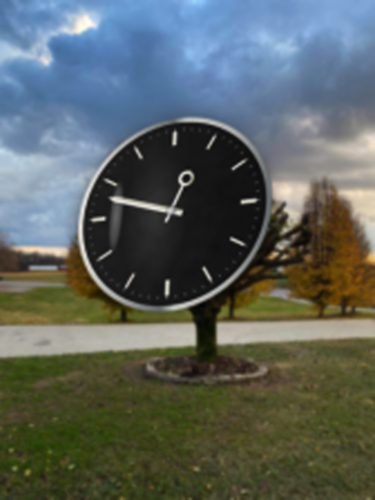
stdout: 12:48
